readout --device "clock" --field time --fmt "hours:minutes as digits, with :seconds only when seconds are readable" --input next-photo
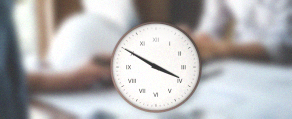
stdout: 3:50
